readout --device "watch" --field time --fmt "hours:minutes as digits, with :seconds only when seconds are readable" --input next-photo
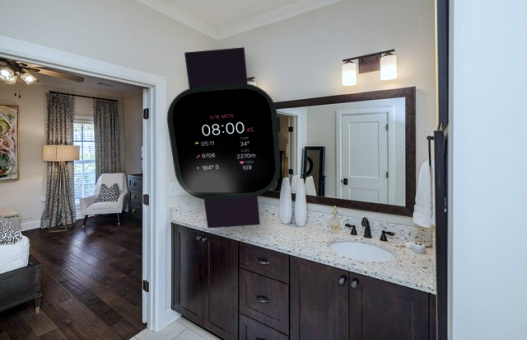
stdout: 8:00
